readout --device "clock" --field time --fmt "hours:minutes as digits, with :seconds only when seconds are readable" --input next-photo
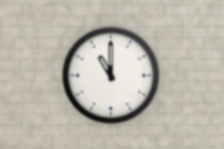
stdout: 11:00
